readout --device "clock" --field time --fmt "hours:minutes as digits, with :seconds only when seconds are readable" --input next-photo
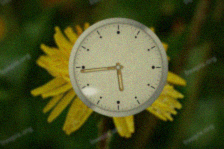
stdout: 5:44
